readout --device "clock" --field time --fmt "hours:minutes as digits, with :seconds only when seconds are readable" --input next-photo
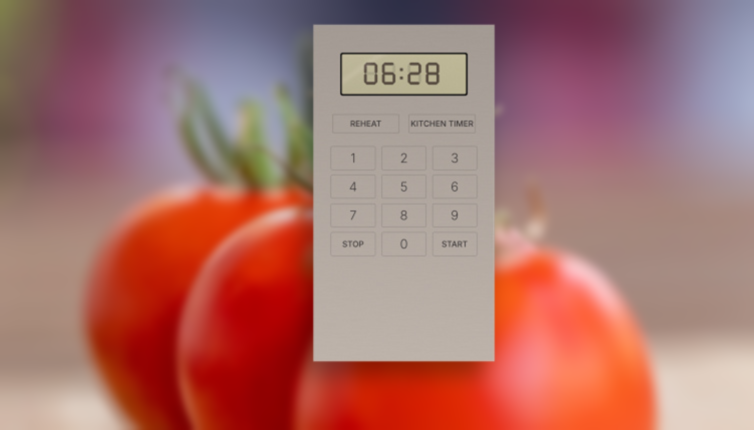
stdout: 6:28
